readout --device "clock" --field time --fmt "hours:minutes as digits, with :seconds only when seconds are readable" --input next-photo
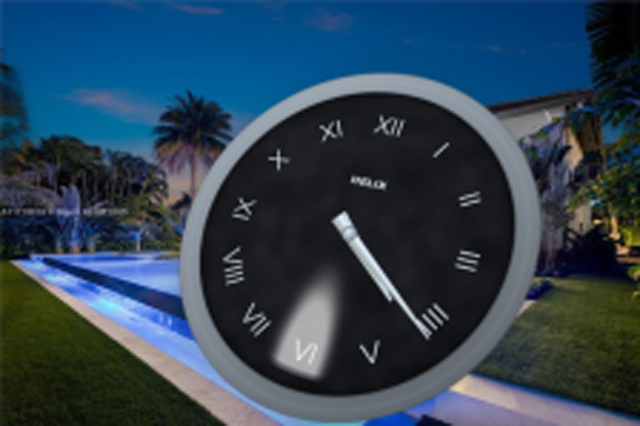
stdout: 4:21
